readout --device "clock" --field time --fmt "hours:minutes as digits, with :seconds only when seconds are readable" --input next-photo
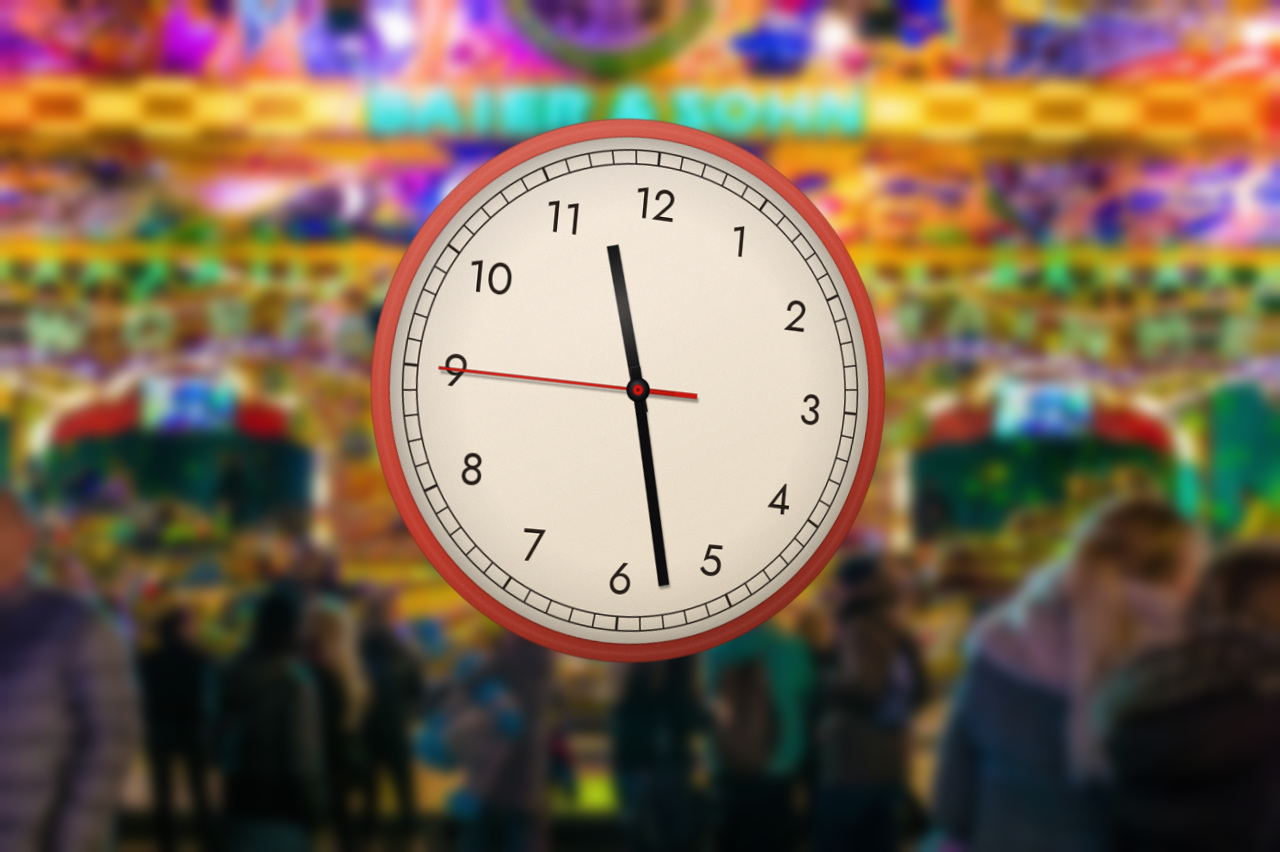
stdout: 11:27:45
